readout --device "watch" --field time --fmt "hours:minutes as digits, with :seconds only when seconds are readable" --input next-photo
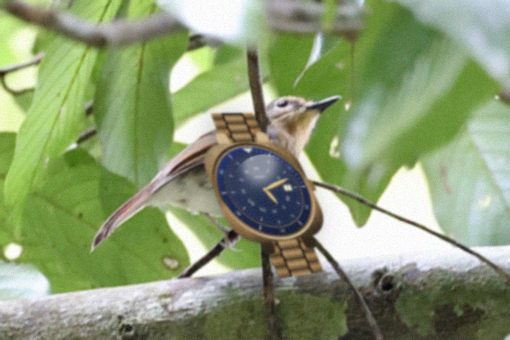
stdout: 5:12
